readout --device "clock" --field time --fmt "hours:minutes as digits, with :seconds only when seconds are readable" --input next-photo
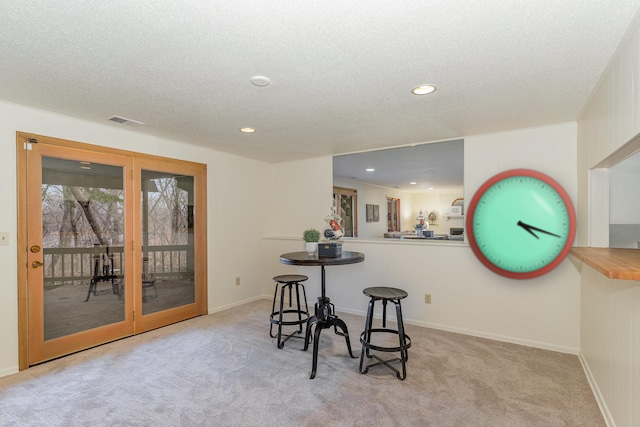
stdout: 4:18
